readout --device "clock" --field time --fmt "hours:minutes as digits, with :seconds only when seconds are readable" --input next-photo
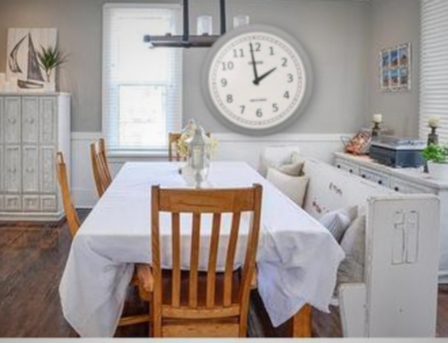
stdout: 1:59
